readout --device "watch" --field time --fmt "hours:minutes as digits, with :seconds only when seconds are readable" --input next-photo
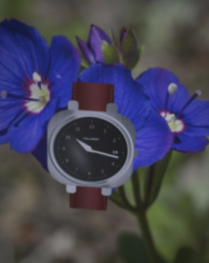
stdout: 10:17
